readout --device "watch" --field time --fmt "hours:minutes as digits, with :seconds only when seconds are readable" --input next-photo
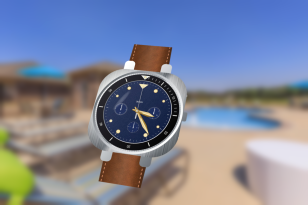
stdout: 3:24
